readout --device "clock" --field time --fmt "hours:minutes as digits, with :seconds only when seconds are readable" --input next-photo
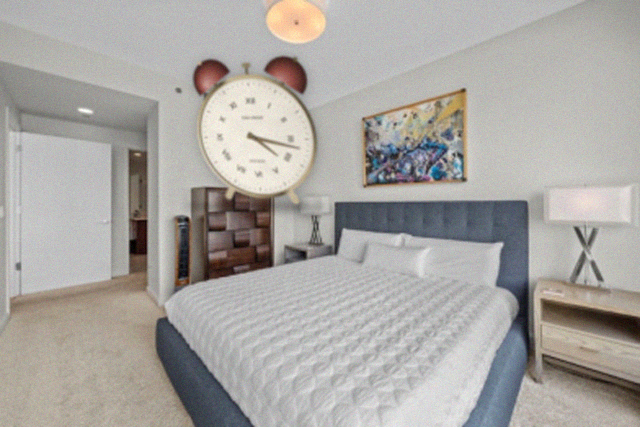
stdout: 4:17
